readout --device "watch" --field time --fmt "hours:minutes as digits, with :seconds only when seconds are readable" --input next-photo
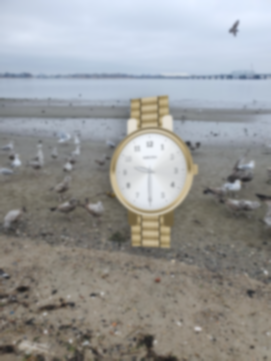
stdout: 9:30
